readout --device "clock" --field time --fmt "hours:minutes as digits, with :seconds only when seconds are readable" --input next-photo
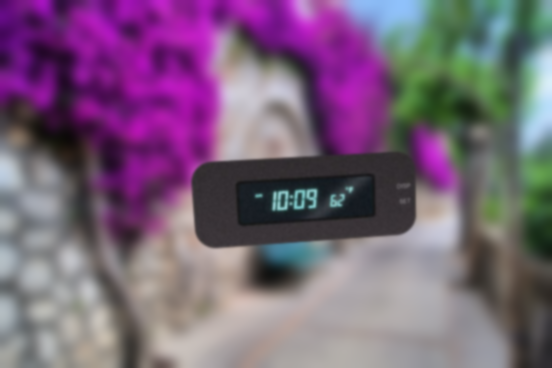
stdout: 10:09
